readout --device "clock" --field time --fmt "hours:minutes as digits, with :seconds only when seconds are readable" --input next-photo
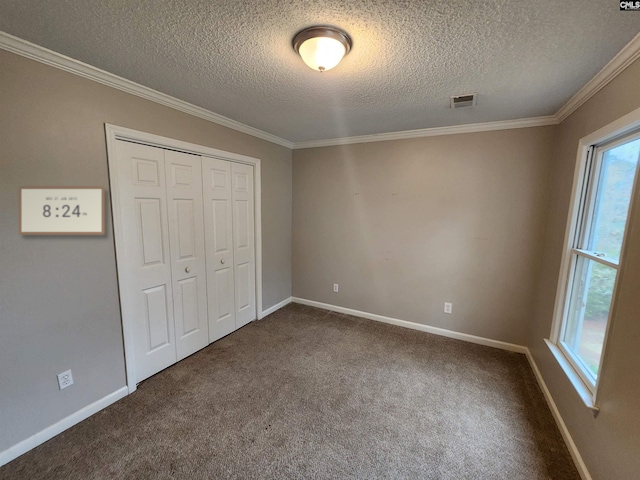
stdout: 8:24
